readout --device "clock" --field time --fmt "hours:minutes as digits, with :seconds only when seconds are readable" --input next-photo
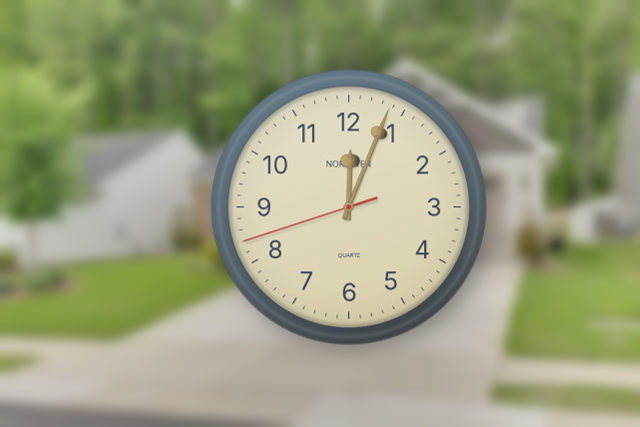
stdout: 12:03:42
